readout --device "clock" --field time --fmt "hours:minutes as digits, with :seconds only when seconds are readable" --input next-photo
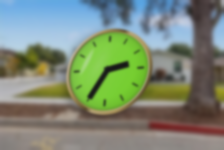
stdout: 2:35
